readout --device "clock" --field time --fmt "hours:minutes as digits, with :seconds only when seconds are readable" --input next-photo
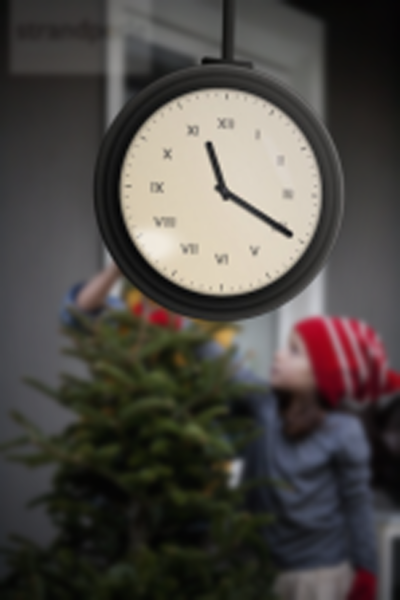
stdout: 11:20
